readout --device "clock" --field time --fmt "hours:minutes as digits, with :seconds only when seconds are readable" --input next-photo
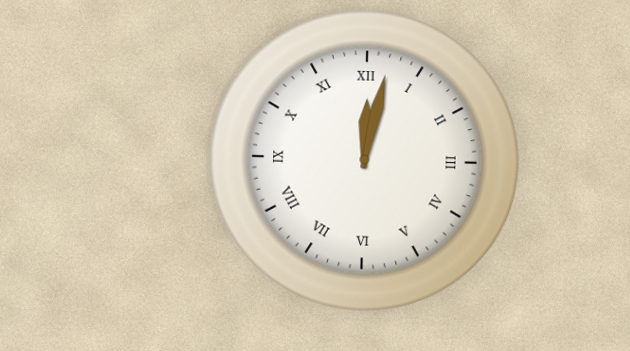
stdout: 12:02
